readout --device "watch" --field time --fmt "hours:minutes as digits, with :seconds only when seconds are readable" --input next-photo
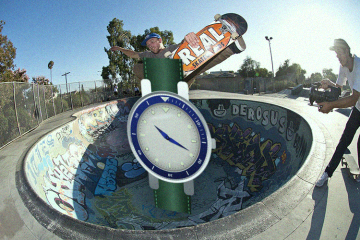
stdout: 10:19
